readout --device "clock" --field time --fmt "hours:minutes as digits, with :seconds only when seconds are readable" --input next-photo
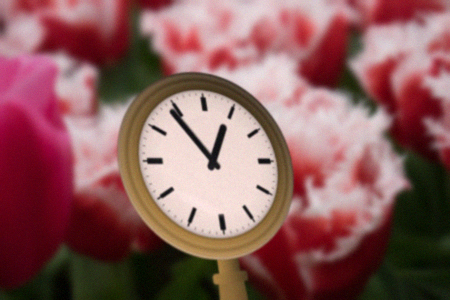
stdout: 12:54
